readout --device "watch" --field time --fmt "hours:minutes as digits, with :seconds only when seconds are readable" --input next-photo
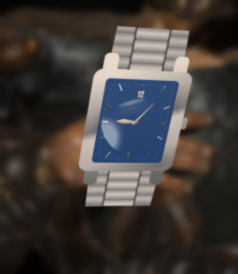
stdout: 9:06
